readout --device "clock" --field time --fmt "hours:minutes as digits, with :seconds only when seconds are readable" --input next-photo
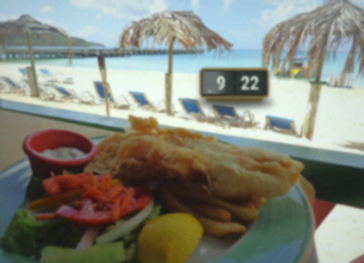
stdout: 9:22
